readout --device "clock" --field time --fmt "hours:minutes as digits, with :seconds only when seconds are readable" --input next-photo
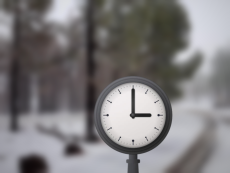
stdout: 3:00
